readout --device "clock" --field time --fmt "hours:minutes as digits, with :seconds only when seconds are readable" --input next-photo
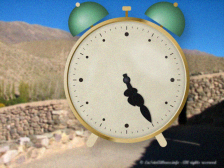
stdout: 5:25
